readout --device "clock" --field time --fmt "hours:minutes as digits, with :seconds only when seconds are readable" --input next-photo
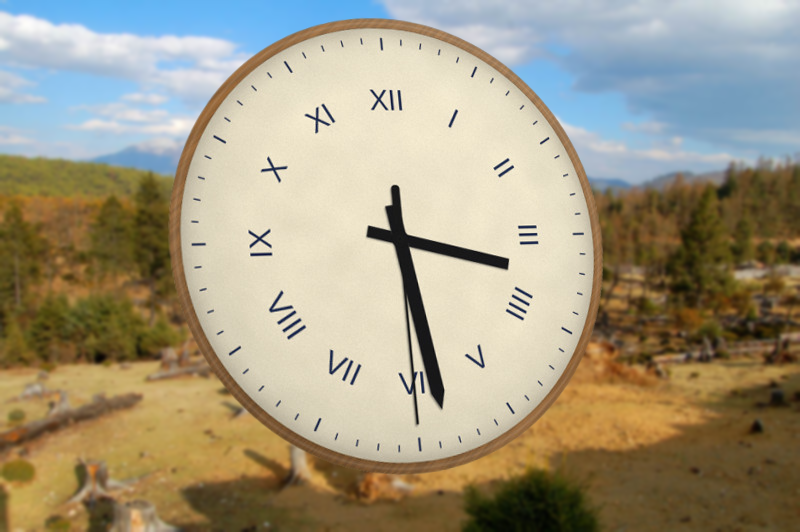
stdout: 3:28:30
